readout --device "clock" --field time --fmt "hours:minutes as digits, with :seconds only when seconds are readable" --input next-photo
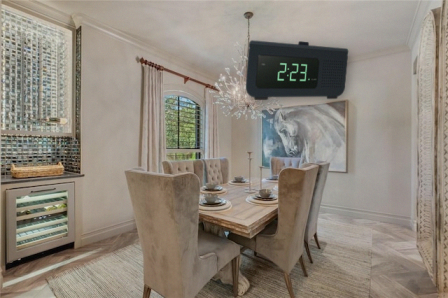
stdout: 2:23
